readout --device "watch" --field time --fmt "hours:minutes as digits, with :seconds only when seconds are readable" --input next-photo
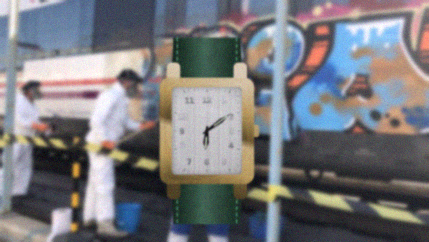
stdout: 6:09
